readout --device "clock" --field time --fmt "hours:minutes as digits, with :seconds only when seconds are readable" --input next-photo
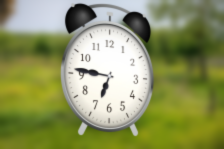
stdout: 6:46
